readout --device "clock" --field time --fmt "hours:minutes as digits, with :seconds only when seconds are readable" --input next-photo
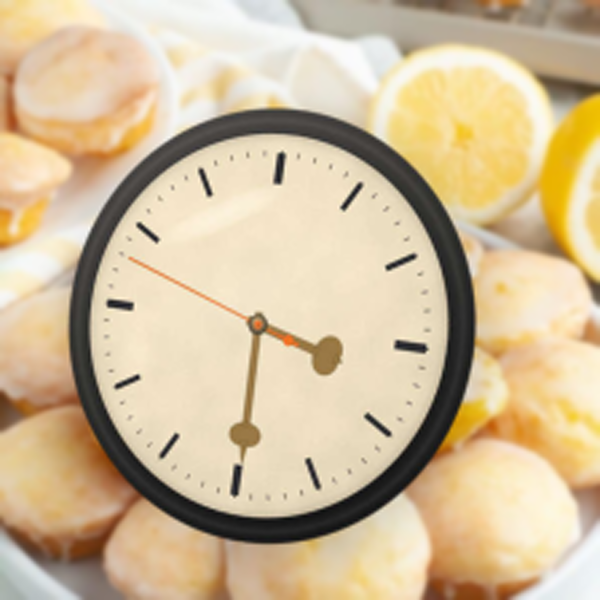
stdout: 3:29:48
